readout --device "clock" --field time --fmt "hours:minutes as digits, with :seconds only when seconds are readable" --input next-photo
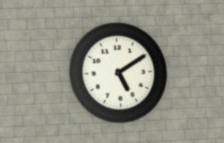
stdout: 5:10
